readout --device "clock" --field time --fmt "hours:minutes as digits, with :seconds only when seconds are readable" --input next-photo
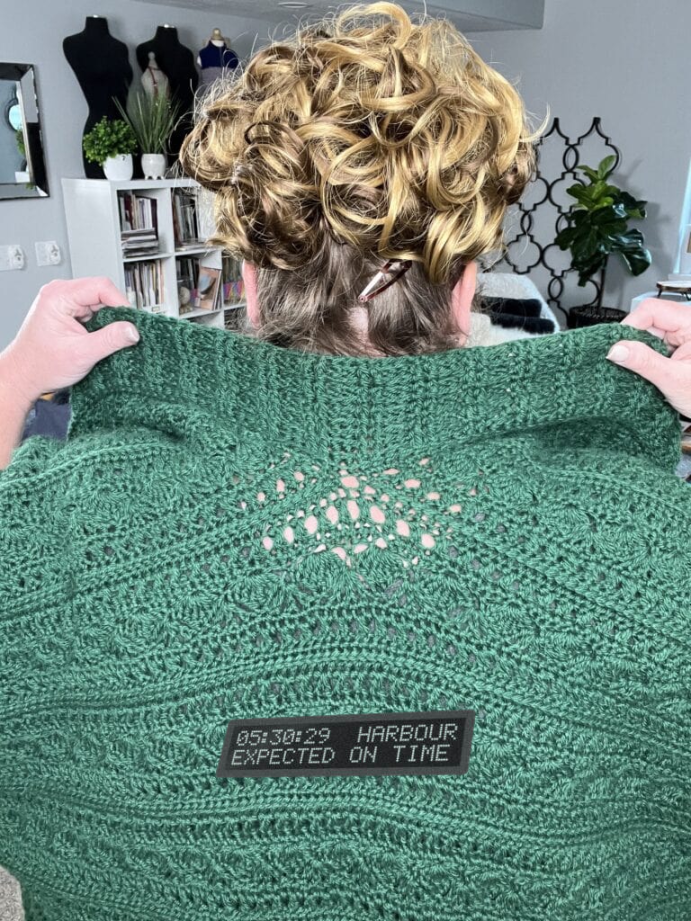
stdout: 5:30:29
